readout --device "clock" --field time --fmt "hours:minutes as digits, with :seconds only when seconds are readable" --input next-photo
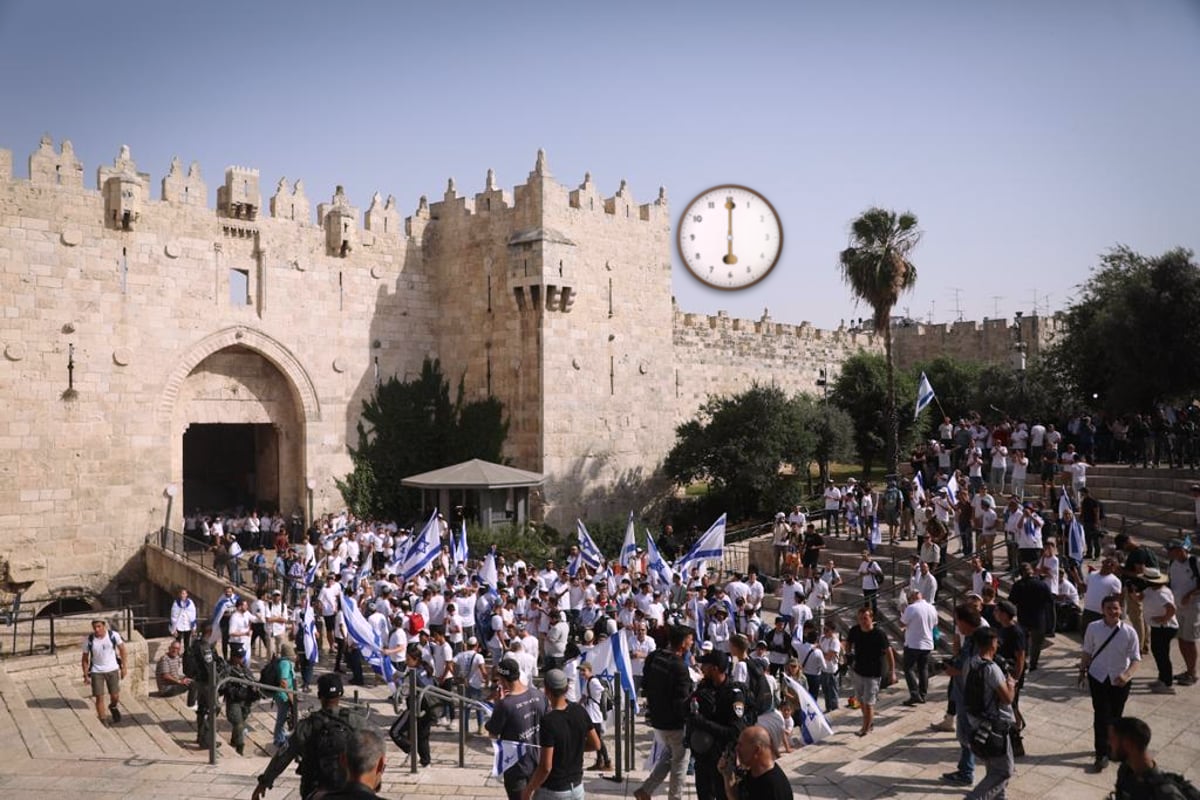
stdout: 6:00
